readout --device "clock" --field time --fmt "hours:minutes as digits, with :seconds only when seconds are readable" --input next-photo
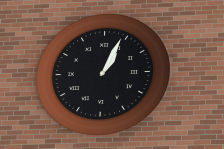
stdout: 1:04
